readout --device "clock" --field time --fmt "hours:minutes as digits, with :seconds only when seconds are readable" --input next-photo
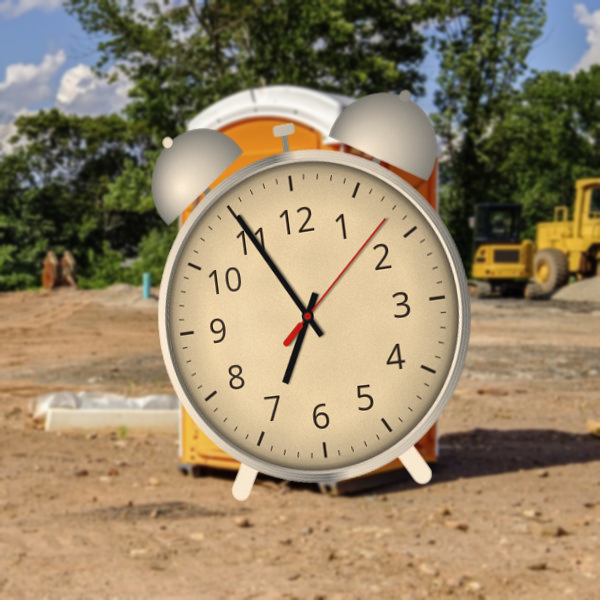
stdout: 6:55:08
